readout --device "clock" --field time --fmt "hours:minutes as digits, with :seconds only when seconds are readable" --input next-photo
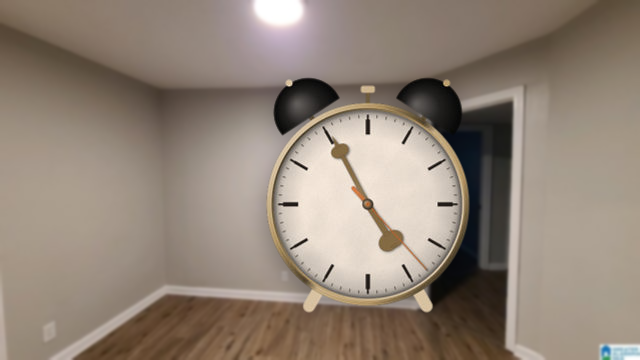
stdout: 4:55:23
